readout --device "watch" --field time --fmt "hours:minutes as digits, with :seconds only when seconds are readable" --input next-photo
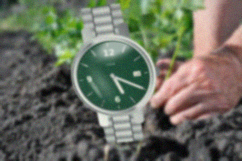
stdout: 5:20
